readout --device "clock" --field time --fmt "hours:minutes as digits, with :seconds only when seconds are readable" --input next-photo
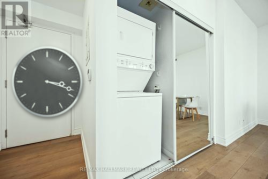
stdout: 3:18
